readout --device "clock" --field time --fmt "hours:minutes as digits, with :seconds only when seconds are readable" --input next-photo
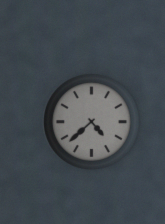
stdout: 4:38
